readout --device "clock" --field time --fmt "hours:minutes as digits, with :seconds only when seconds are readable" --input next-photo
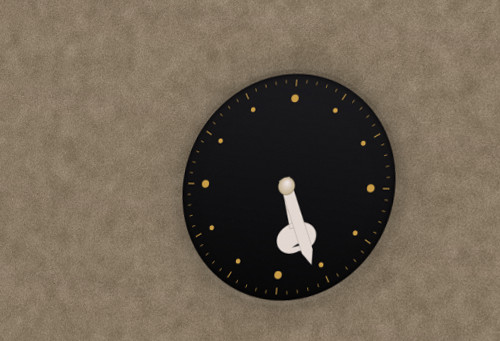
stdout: 5:26
